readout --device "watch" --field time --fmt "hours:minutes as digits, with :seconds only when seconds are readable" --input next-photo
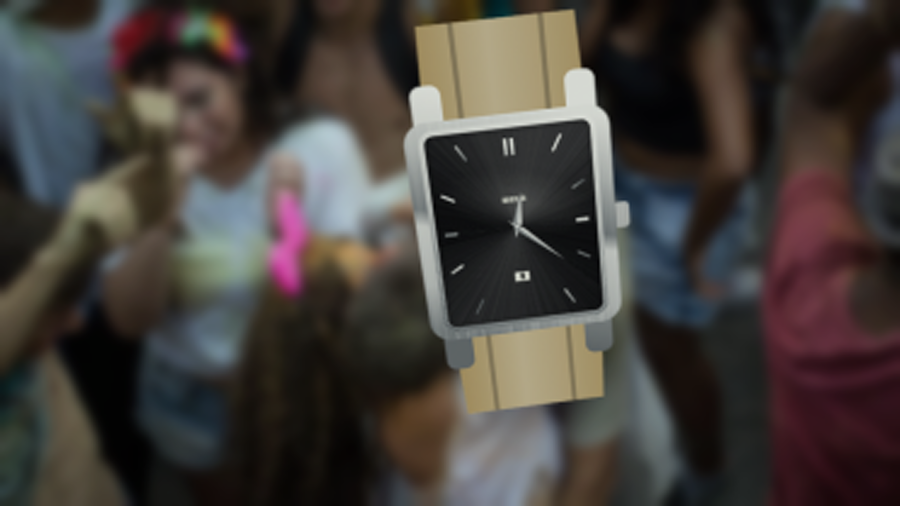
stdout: 12:22
